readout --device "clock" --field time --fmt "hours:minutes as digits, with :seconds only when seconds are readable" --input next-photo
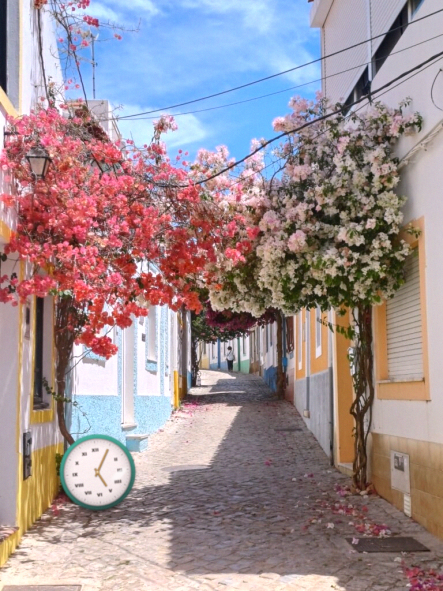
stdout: 5:05
